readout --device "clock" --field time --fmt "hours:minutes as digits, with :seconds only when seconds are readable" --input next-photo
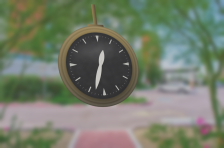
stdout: 12:33
